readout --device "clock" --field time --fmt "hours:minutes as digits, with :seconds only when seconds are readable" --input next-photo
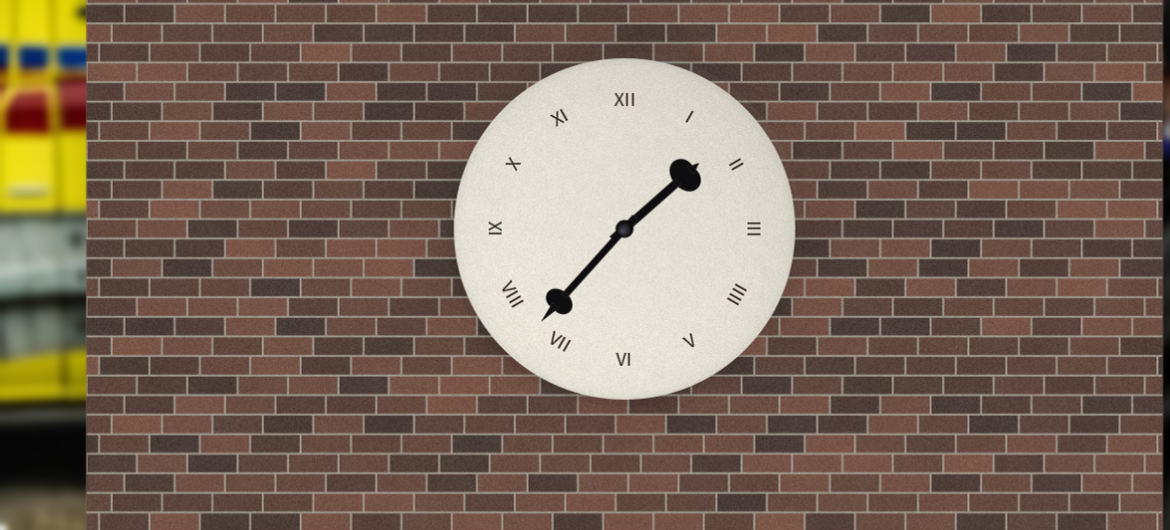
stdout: 1:37
